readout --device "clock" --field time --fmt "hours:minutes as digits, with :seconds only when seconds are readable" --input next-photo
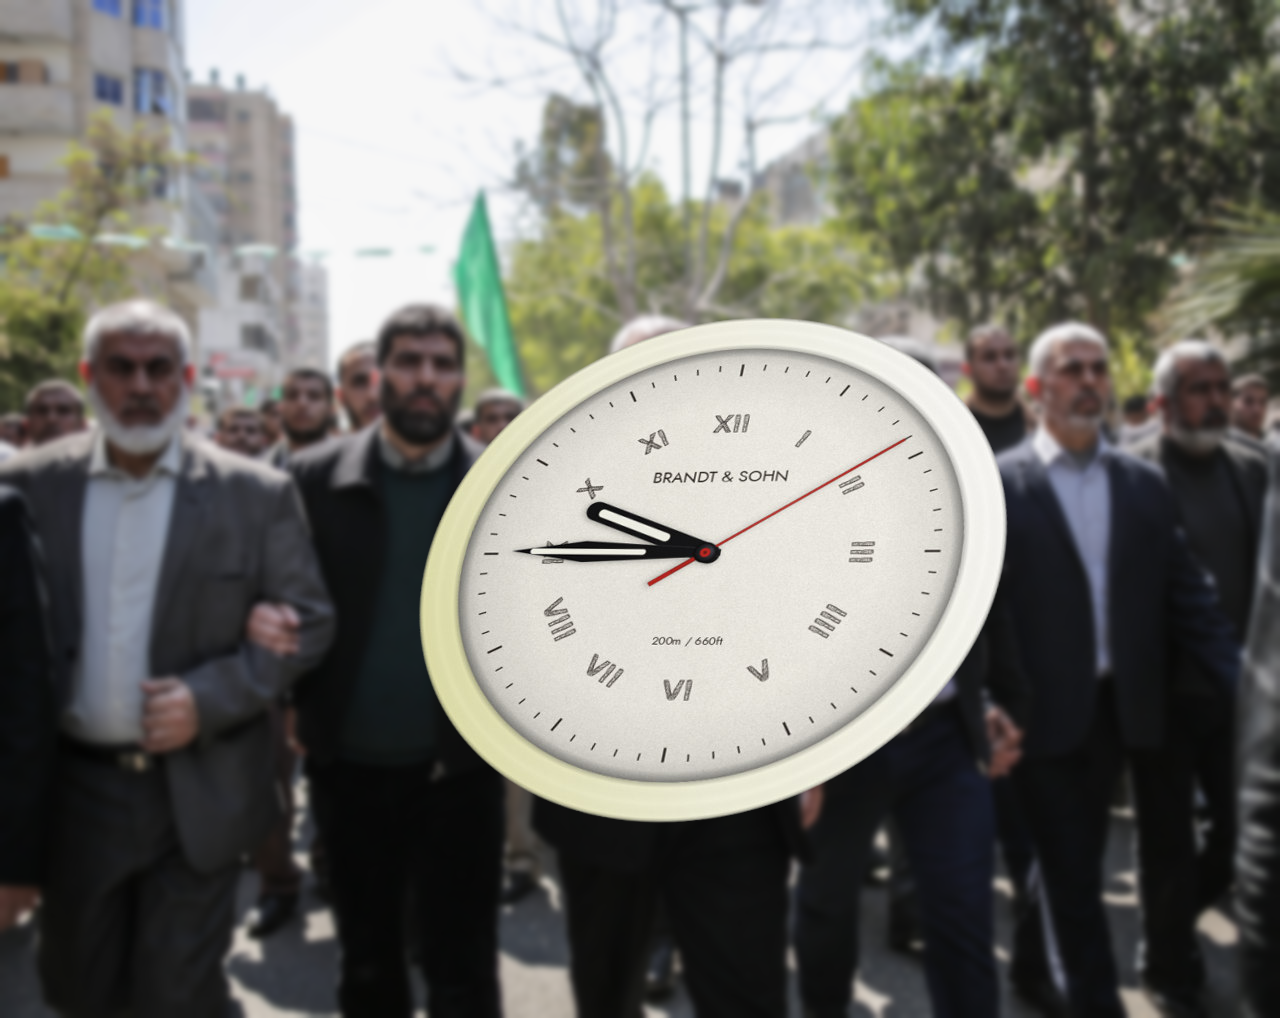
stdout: 9:45:09
